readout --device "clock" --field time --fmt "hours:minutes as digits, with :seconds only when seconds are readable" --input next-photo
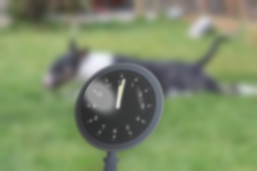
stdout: 12:01
